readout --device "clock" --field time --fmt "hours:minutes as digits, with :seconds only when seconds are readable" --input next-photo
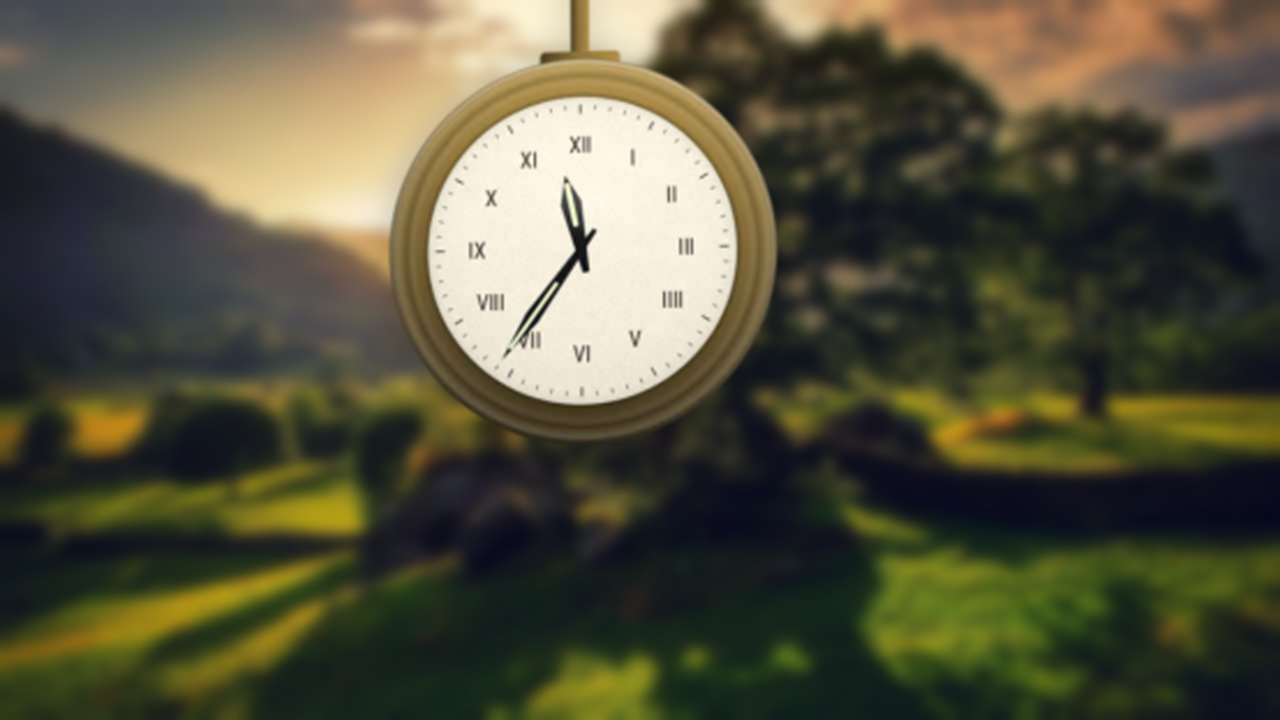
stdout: 11:36
